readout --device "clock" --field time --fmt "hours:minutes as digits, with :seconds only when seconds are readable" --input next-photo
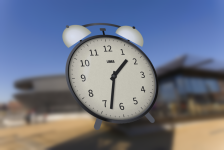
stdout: 1:33
